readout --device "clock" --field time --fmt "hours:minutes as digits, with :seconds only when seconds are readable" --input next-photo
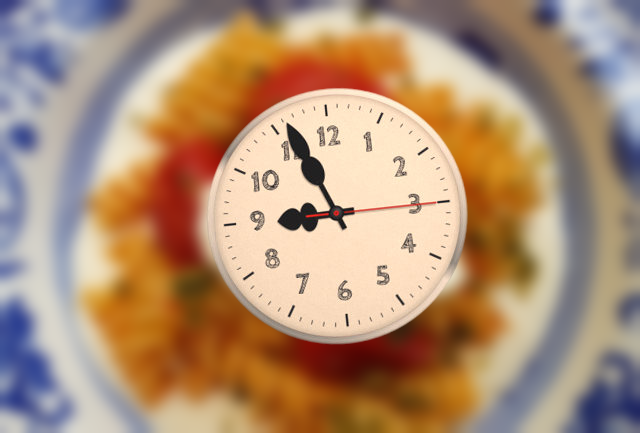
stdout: 8:56:15
